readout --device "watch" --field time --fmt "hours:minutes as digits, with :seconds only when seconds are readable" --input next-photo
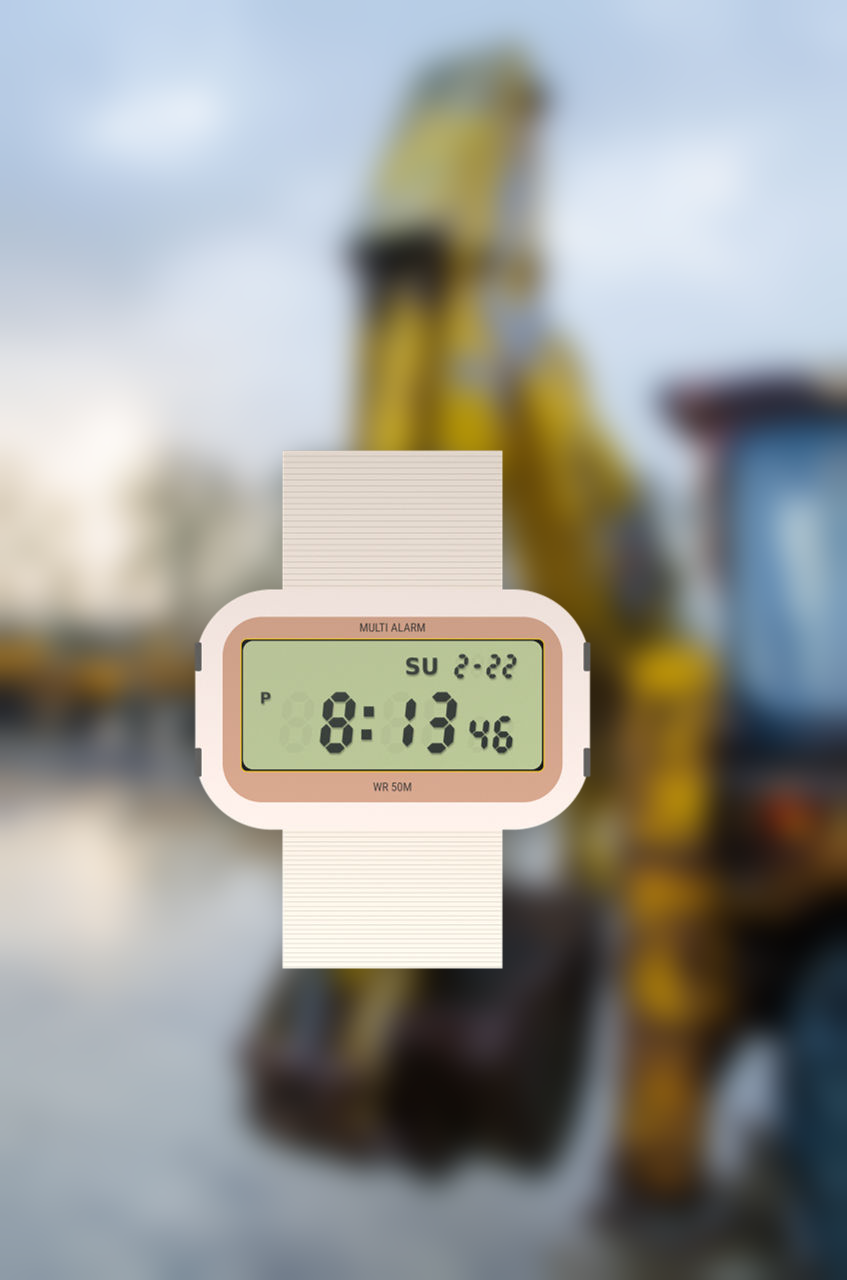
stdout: 8:13:46
